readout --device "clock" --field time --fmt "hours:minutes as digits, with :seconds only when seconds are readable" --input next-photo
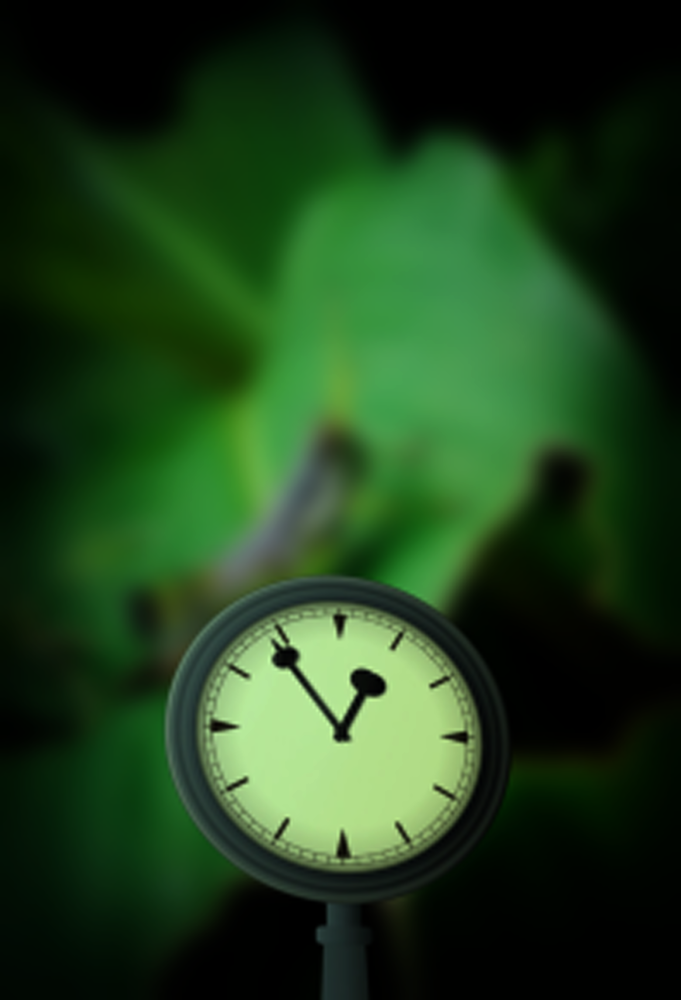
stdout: 12:54
